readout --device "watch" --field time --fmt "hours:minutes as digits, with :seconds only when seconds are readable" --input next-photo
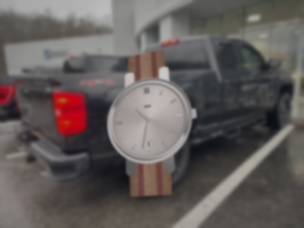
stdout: 10:32
